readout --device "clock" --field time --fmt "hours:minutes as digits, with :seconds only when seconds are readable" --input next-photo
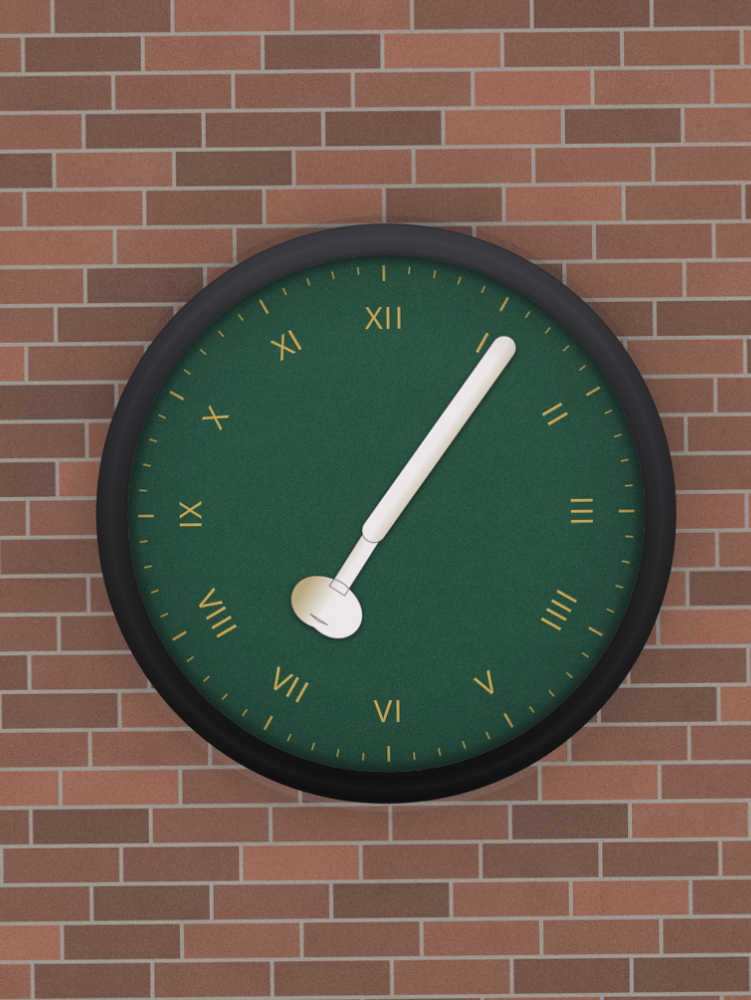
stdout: 7:06
